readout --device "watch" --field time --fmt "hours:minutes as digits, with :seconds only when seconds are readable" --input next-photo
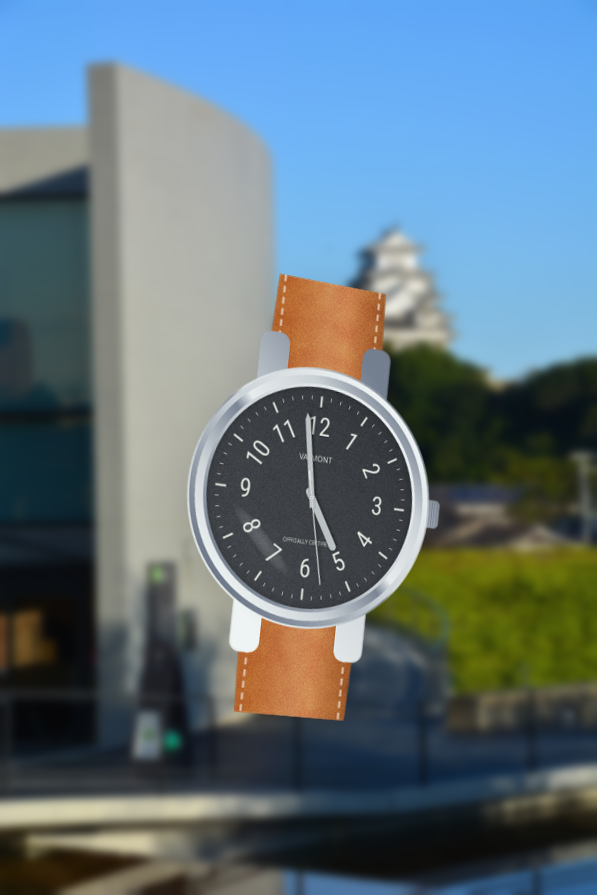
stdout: 4:58:28
